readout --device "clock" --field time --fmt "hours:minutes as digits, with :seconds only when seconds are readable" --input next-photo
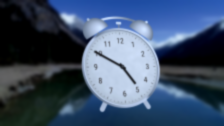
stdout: 4:50
